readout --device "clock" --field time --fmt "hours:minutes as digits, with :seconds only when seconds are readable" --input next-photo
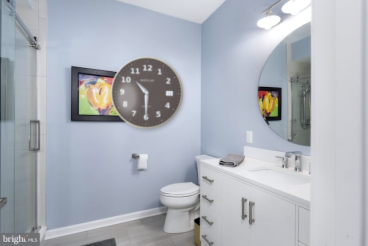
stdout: 10:30
